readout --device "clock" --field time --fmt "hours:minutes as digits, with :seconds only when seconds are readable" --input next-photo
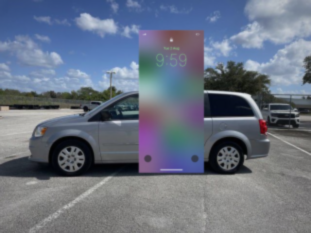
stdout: 9:59
